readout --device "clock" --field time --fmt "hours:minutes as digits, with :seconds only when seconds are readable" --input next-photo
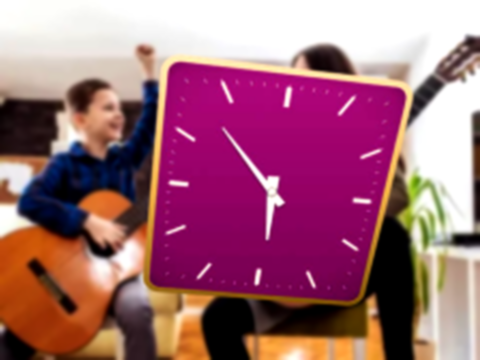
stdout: 5:53
